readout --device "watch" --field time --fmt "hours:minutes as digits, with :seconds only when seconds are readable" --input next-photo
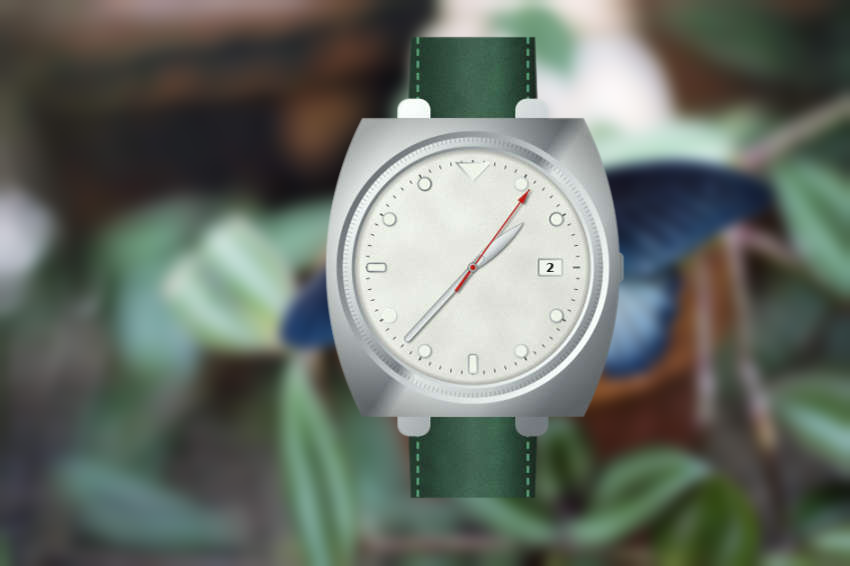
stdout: 1:37:06
